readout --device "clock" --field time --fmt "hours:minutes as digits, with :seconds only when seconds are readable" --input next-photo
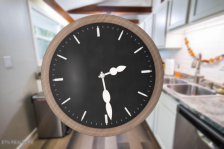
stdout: 2:29
